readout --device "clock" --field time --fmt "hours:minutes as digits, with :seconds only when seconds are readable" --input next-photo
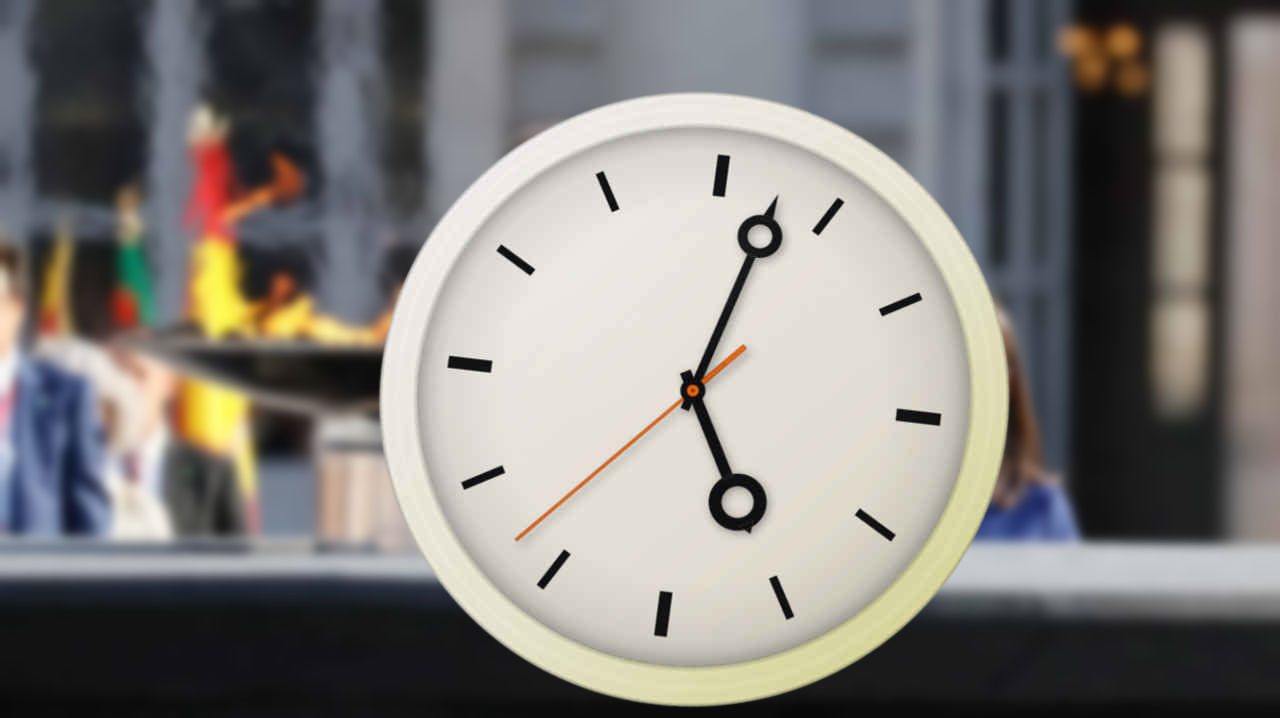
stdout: 5:02:37
